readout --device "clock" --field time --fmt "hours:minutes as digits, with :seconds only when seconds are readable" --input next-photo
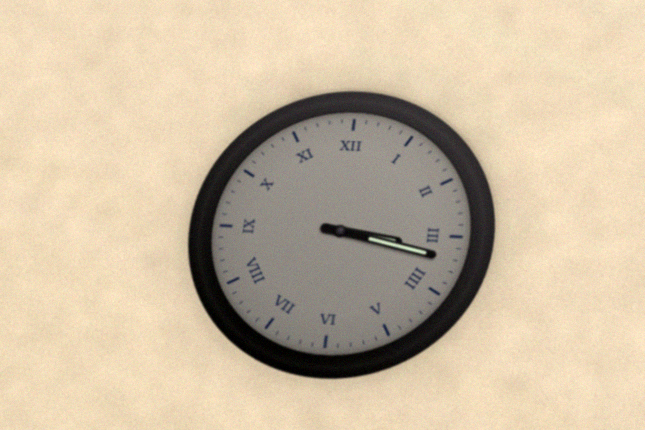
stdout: 3:17
